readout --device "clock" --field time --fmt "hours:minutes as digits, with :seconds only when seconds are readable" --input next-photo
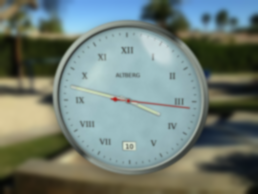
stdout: 3:47:16
